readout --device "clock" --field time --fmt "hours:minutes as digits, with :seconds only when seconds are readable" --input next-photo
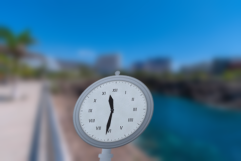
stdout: 11:31
